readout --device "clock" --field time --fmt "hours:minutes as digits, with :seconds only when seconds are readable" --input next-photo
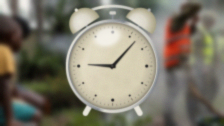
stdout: 9:07
